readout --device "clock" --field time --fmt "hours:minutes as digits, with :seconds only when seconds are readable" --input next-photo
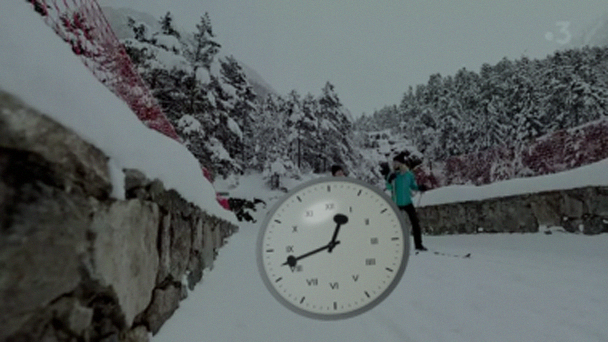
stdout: 12:42
